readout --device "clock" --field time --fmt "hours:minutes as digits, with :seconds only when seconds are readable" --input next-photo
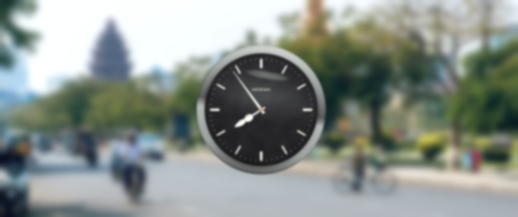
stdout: 7:54
